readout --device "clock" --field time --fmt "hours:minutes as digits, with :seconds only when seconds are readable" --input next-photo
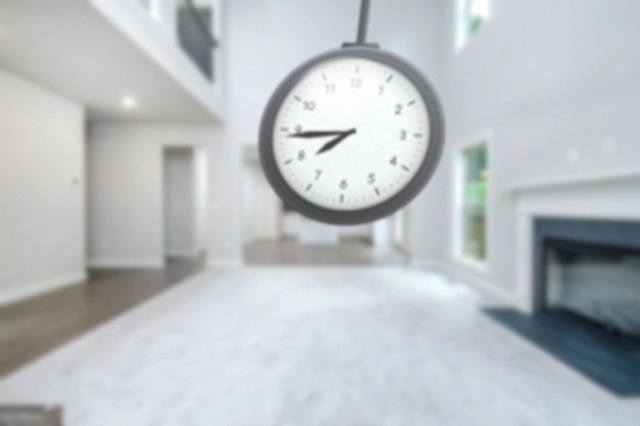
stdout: 7:44
